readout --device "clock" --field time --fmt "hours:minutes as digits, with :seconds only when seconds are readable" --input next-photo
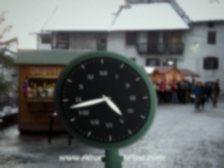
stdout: 4:43
